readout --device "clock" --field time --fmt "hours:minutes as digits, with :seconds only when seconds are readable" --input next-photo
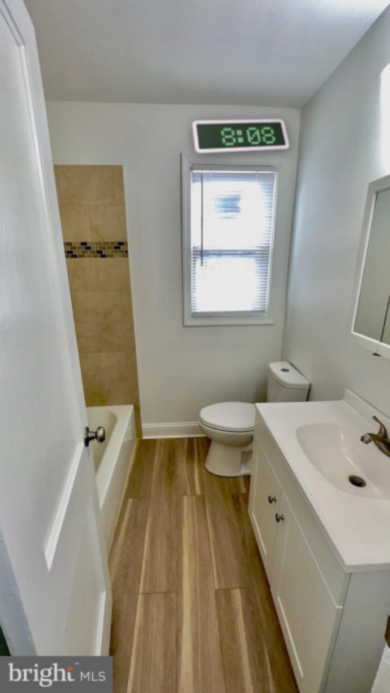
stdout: 8:08
